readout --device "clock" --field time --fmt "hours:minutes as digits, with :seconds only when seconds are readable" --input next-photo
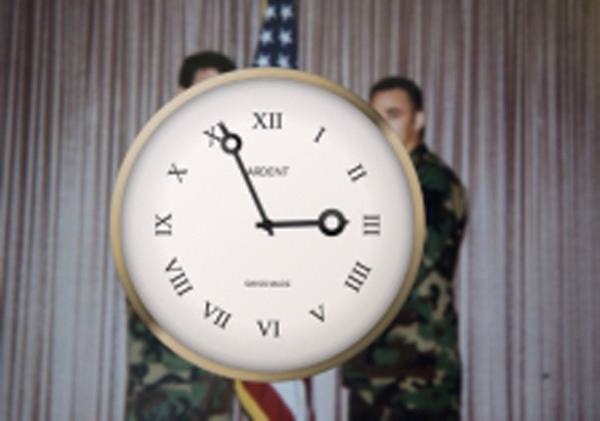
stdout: 2:56
